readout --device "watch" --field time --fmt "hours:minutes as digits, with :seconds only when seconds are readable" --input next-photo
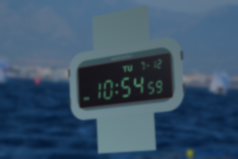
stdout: 10:54:59
